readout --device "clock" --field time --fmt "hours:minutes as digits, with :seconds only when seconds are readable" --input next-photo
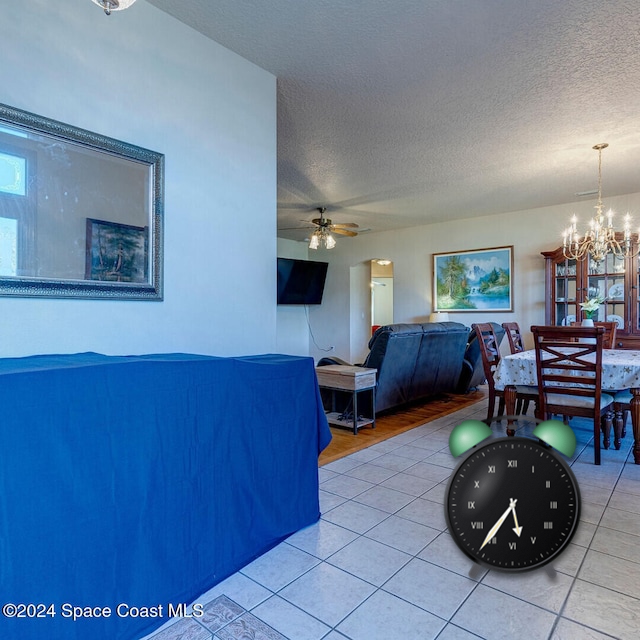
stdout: 5:36
